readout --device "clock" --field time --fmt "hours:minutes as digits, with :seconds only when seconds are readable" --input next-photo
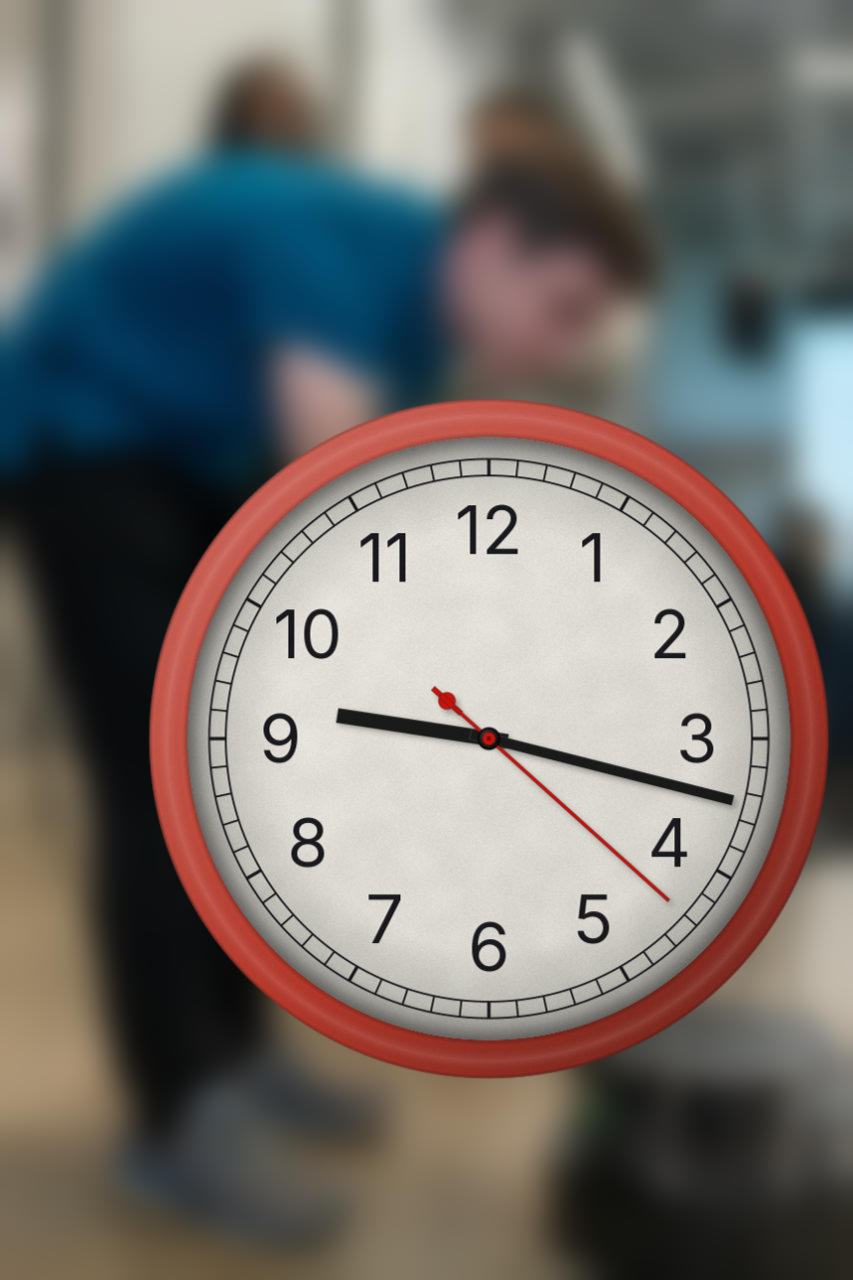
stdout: 9:17:22
